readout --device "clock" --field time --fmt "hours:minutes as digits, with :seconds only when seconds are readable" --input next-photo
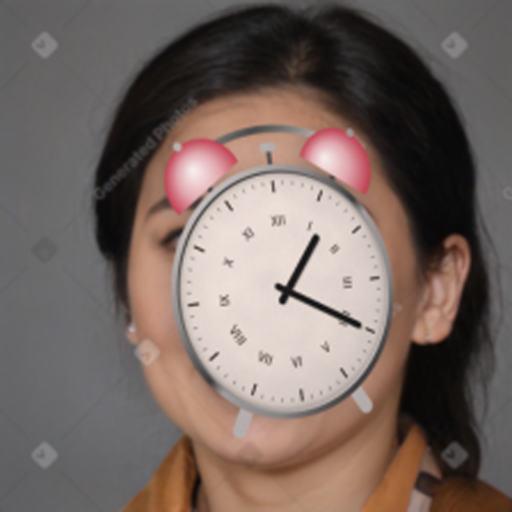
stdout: 1:20
